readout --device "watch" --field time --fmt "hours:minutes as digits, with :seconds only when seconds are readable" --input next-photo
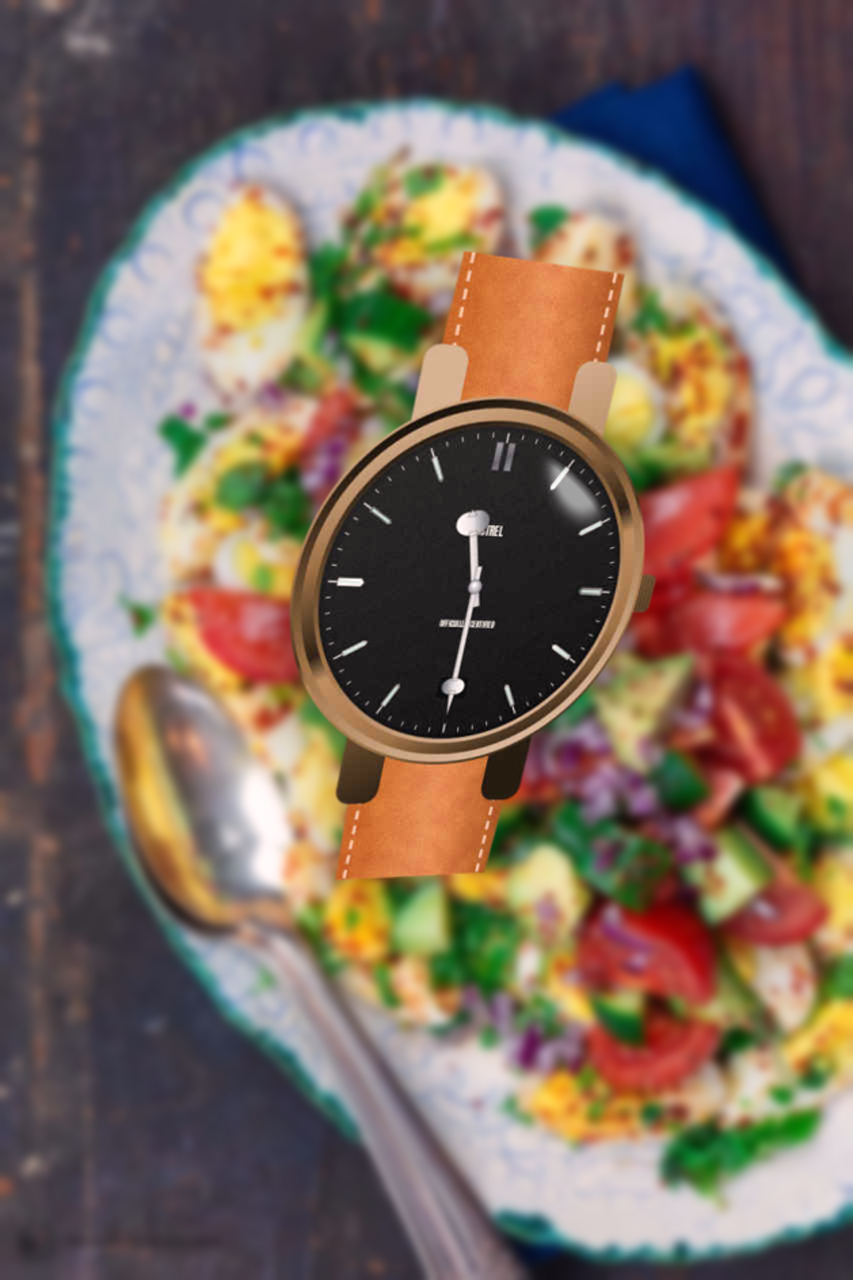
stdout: 11:30
